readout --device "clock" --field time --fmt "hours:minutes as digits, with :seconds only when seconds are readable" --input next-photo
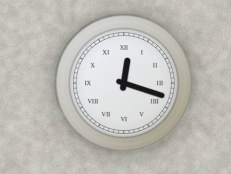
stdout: 12:18
